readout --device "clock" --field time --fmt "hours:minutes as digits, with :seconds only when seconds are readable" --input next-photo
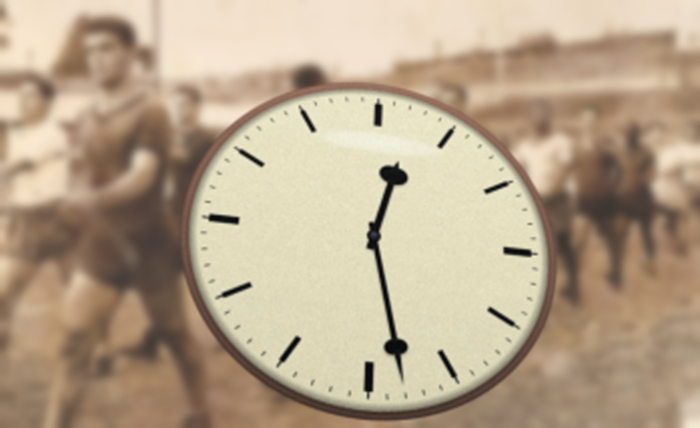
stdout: 12:28
